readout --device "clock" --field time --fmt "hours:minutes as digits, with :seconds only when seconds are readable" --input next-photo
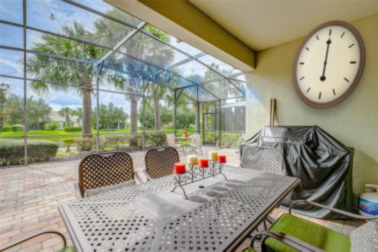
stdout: 6:00
